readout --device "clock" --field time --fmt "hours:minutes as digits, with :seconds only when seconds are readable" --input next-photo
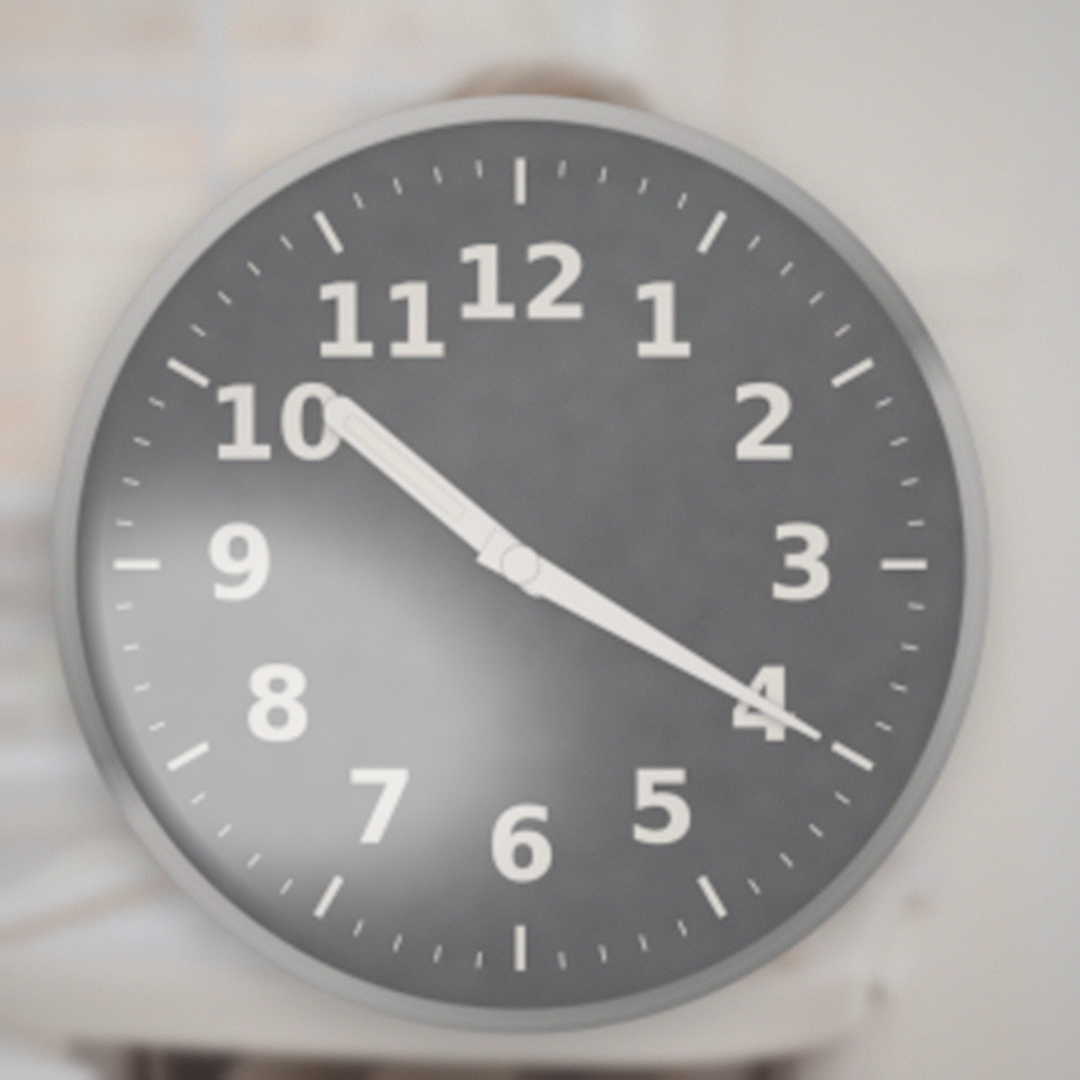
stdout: 10:20
